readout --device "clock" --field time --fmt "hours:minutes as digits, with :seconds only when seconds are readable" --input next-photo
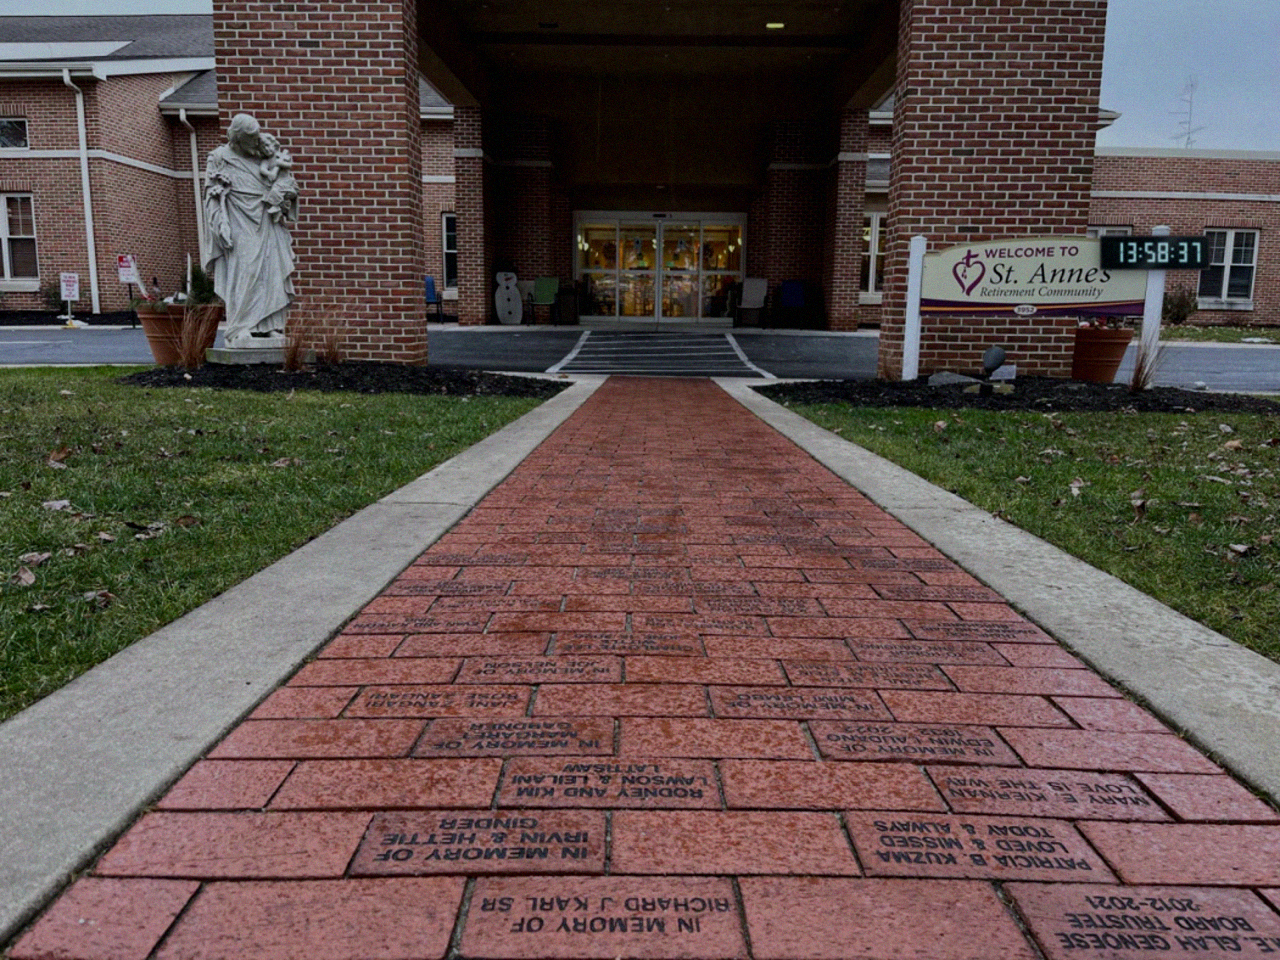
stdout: 13:58:37
